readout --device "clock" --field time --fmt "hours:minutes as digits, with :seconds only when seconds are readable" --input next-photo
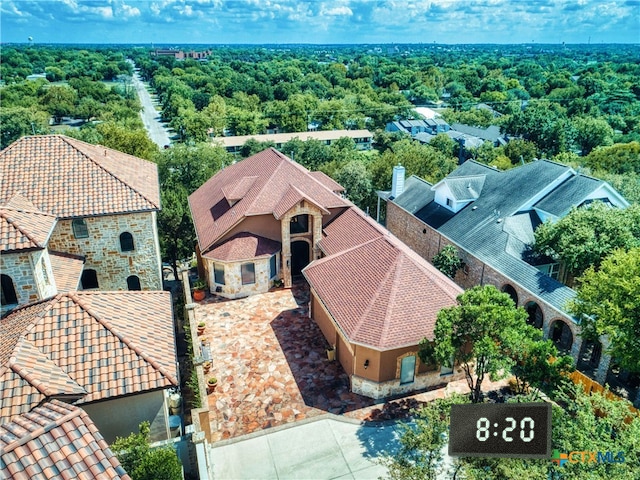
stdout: 8:20
